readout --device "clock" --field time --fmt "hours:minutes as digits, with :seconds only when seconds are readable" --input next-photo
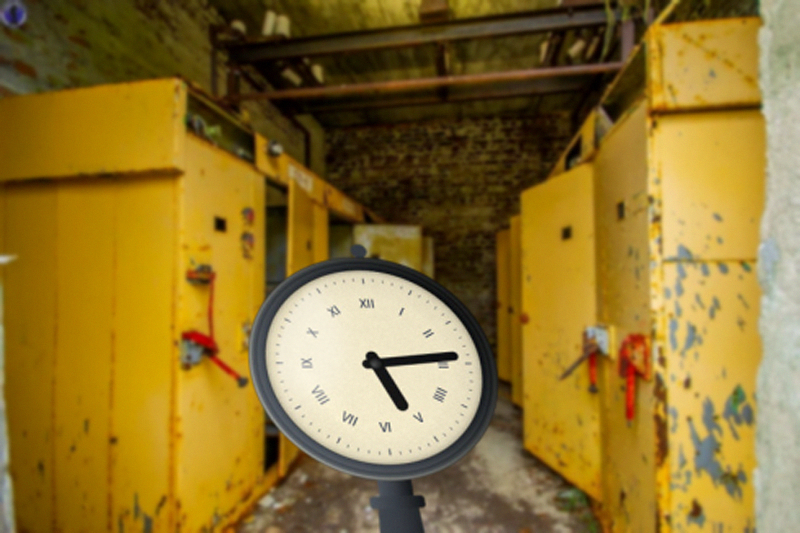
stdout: 5:14
